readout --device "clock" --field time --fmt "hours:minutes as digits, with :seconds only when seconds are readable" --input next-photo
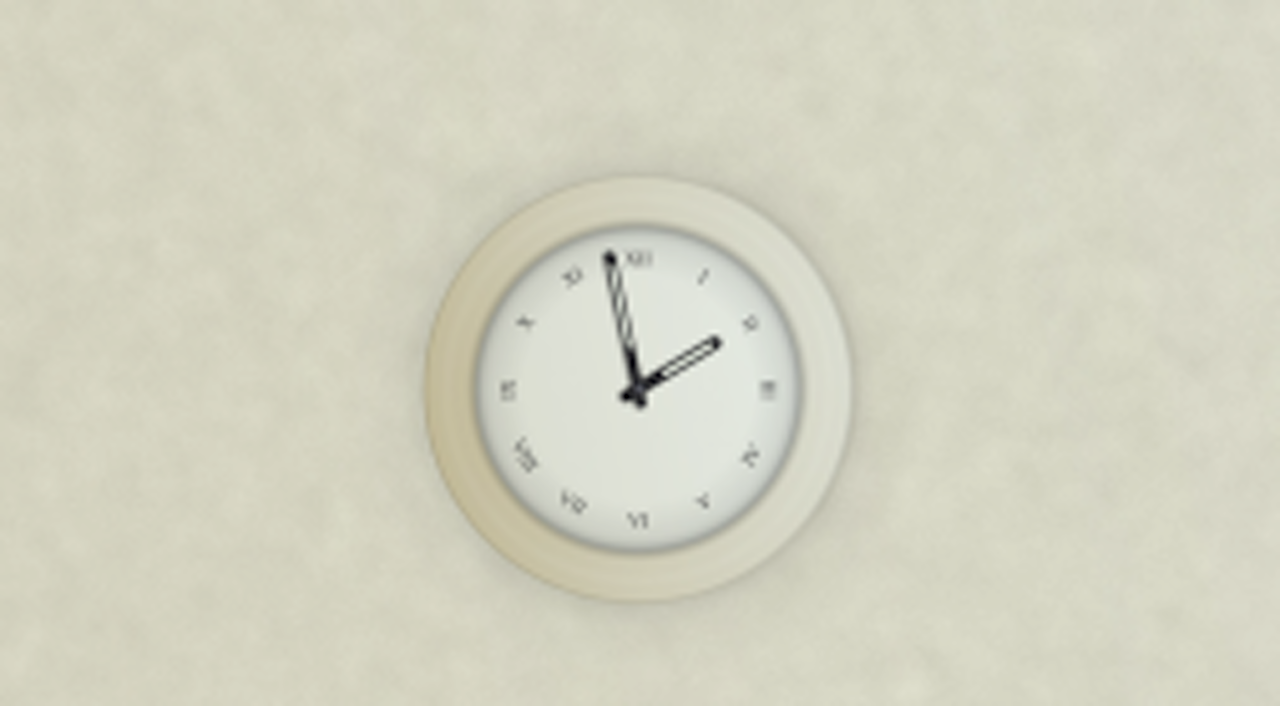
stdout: 1:58
